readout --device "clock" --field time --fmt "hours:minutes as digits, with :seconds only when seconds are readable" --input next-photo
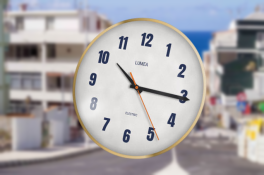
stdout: 10:15:24
